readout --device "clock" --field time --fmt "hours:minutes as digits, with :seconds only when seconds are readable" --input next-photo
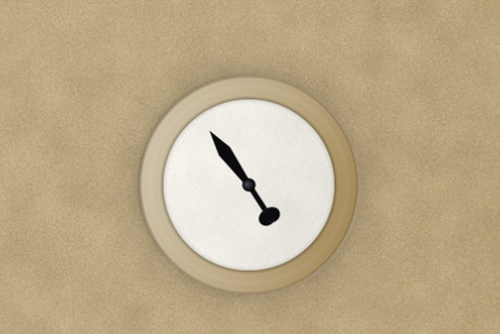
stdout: 4:54
